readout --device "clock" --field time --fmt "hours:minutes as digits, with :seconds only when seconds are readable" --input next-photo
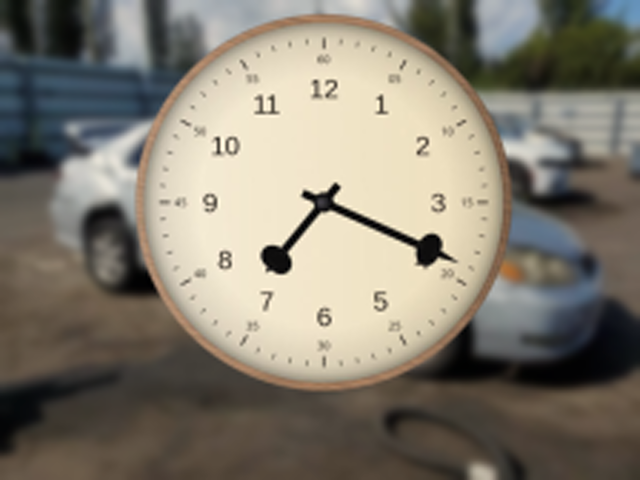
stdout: 7:19
